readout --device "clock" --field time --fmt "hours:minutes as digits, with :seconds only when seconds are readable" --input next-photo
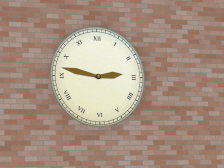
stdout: 2:47
